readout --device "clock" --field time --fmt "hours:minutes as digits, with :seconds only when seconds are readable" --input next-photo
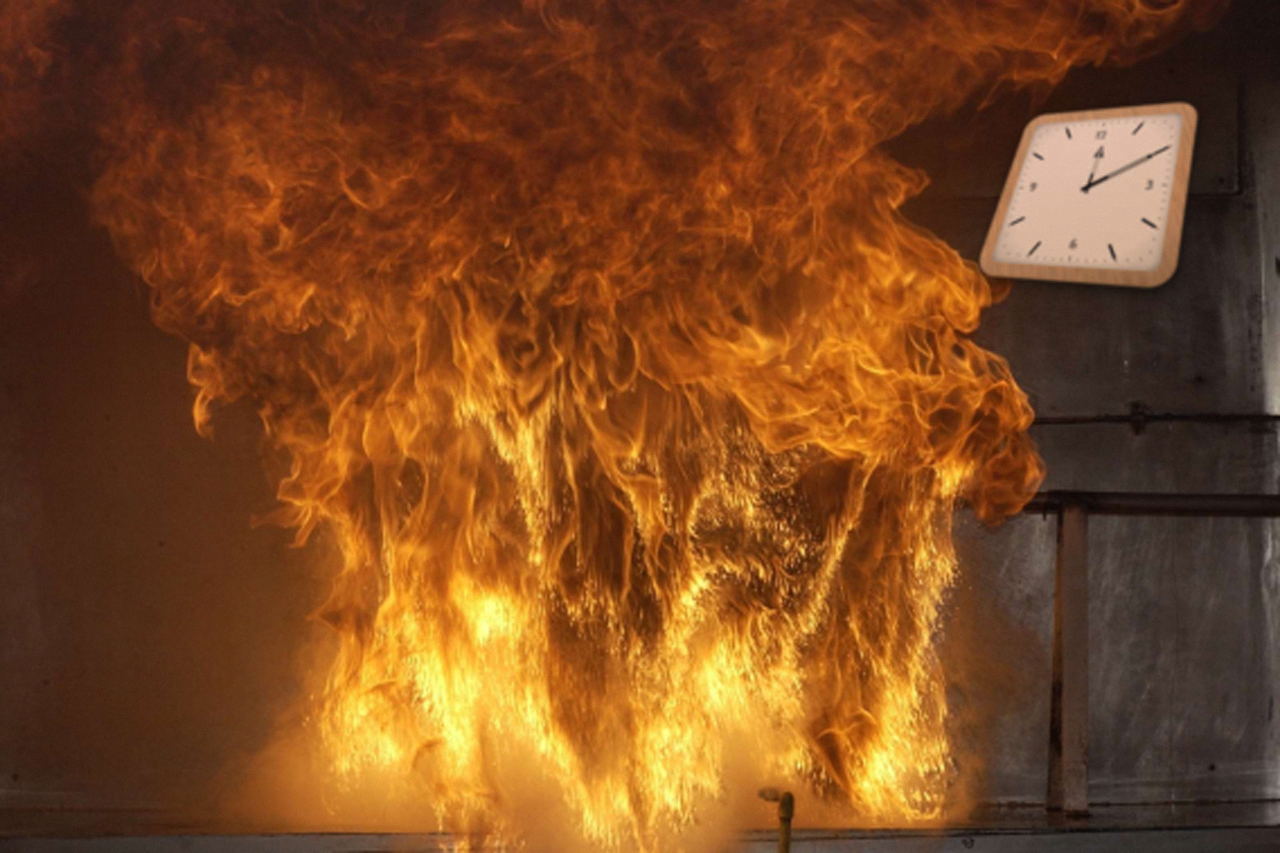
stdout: 12:10
